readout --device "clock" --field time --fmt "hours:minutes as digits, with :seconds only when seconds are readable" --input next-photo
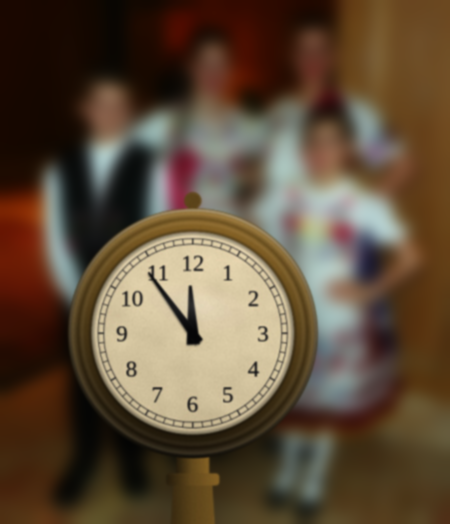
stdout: 11:54
